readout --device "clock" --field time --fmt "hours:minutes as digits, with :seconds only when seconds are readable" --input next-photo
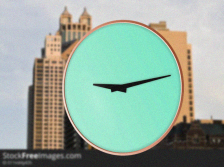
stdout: 9:13
